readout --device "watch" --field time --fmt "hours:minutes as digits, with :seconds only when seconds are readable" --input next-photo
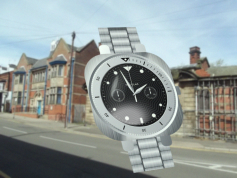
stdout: 1:57
